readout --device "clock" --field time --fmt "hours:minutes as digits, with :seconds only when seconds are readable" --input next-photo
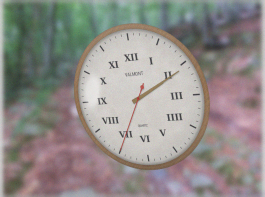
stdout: 2:10:35
